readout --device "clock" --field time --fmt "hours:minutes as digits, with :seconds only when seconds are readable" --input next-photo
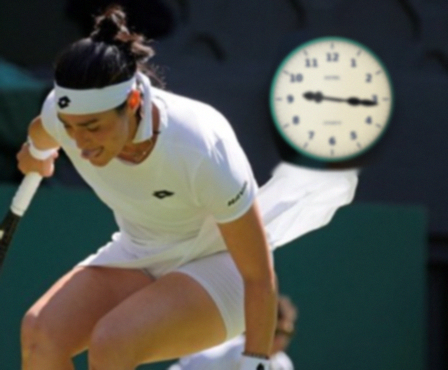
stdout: 9:16
